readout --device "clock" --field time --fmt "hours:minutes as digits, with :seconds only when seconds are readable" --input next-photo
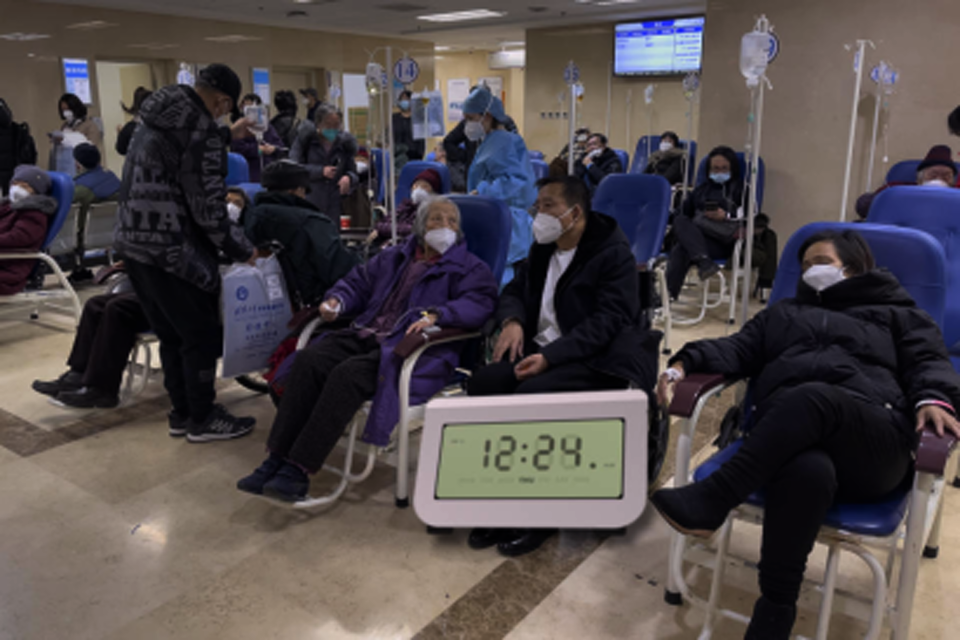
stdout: 12:24
